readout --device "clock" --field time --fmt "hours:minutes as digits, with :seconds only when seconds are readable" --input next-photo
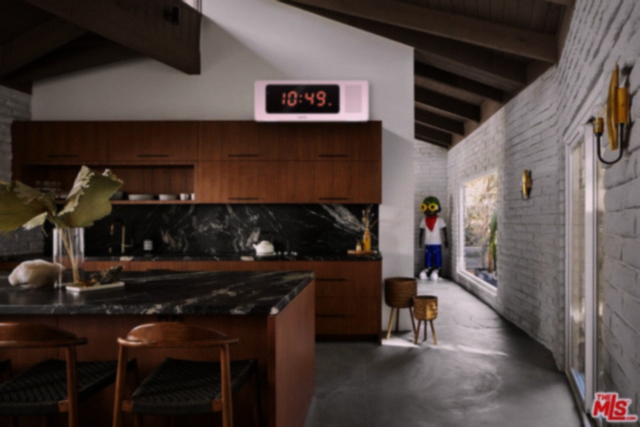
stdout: 10:49
